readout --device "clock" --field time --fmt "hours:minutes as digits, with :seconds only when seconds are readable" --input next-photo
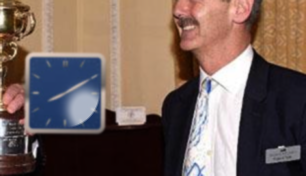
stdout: 8:10
